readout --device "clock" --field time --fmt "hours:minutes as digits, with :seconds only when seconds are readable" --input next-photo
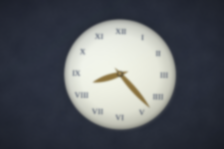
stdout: 8:23
